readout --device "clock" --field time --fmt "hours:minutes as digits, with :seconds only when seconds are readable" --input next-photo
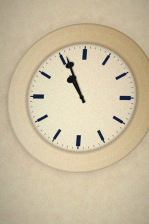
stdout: 10:56
